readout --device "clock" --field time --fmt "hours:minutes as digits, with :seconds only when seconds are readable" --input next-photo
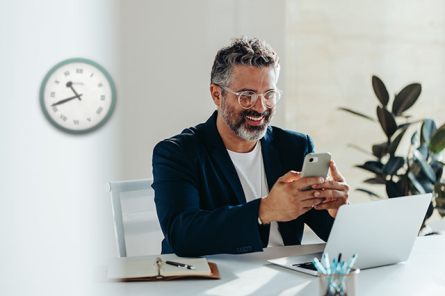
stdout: 10:41
